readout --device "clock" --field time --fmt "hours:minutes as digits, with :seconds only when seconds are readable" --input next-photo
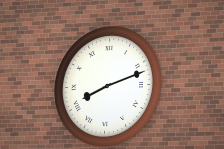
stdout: 8:12
